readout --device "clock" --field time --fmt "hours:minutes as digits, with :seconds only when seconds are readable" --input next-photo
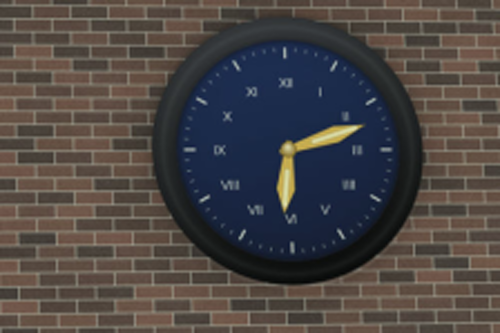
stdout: 6:12
